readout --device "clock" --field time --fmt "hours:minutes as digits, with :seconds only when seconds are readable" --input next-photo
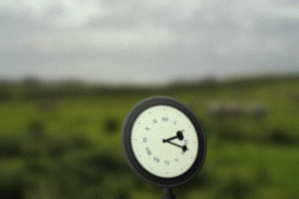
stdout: 2:18
